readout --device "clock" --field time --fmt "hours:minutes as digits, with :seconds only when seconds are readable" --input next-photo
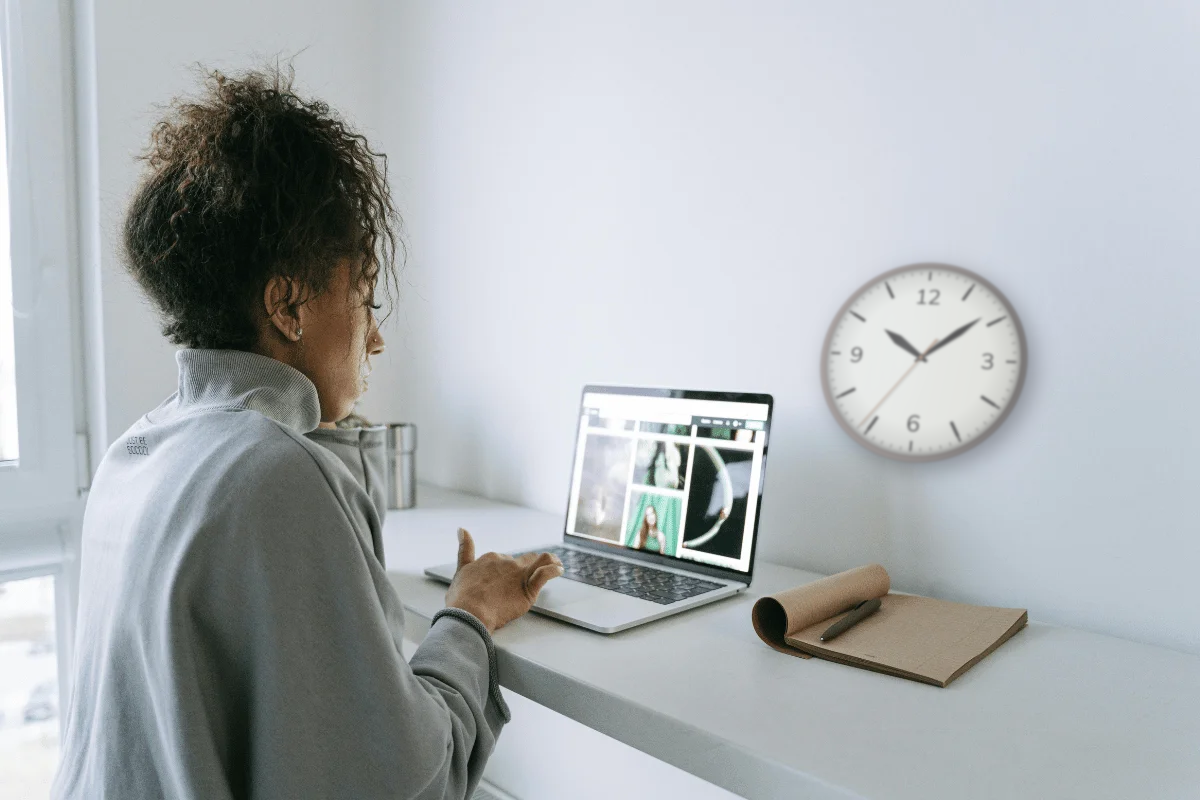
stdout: 10:08:36
